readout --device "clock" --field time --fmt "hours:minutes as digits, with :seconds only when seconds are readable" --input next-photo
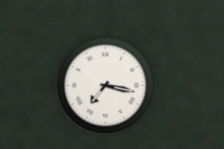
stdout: 7:17
